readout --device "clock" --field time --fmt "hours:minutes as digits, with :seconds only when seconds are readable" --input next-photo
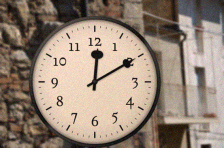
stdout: 12:10
